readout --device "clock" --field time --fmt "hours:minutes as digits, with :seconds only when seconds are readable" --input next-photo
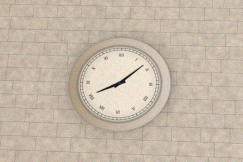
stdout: 8:08
